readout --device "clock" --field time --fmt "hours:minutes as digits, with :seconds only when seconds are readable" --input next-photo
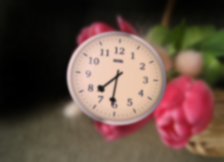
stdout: 7:31
